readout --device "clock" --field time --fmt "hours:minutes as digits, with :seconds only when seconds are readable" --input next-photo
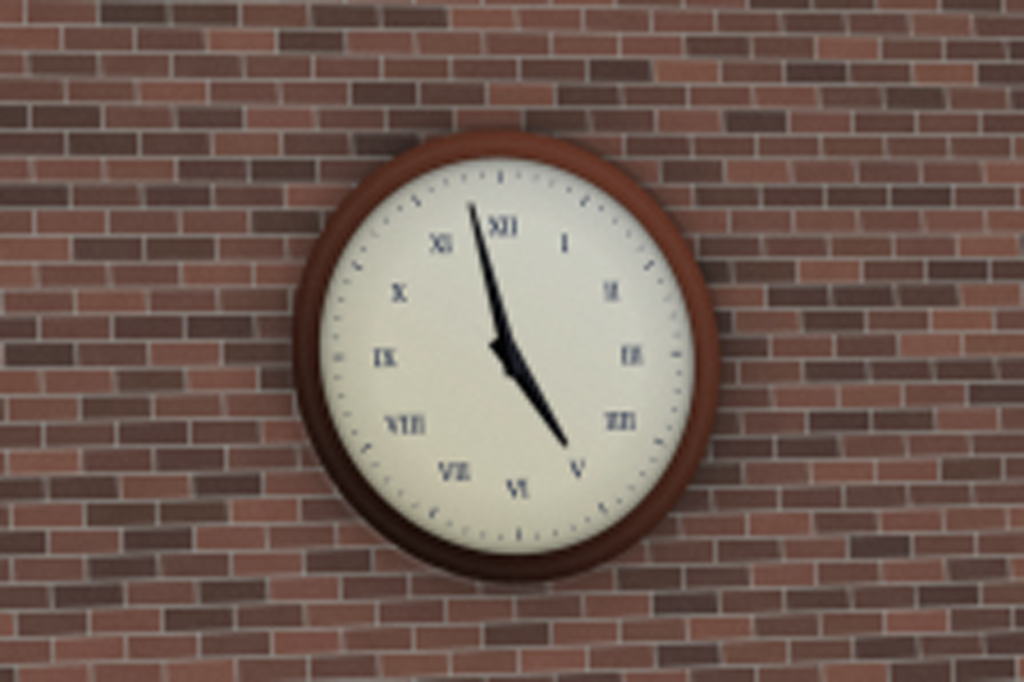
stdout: 4:58
